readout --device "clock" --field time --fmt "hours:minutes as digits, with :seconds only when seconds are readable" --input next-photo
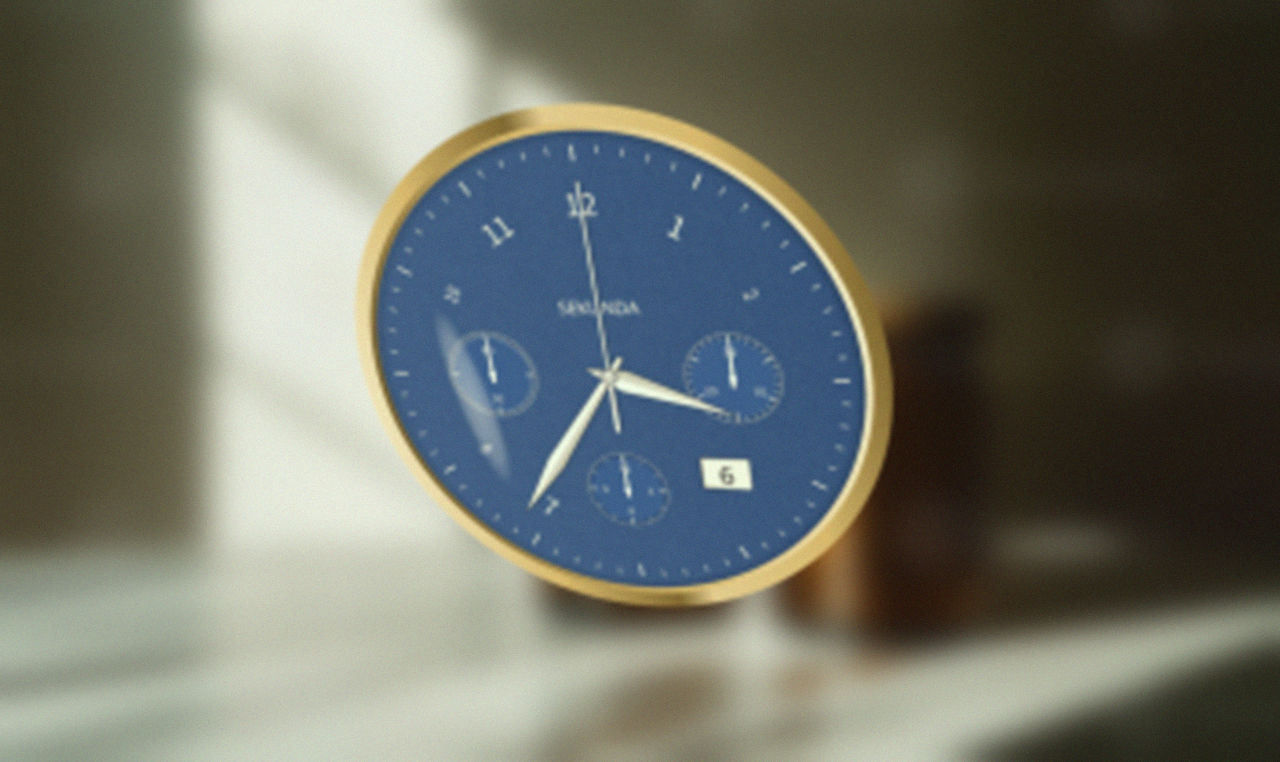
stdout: 3:36
